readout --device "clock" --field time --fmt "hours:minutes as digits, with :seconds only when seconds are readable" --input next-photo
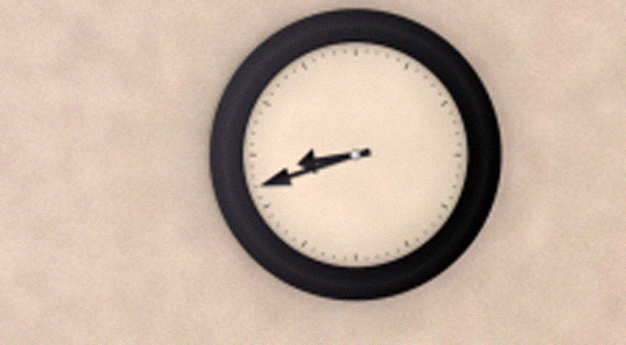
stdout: 8:42
